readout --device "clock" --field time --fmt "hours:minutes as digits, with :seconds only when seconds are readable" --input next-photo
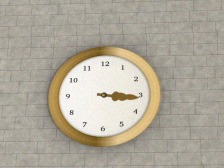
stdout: 3:16
